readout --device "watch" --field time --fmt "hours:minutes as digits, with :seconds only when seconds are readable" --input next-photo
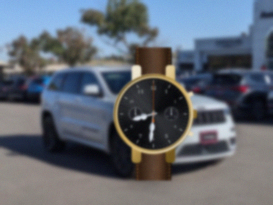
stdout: 8:31
